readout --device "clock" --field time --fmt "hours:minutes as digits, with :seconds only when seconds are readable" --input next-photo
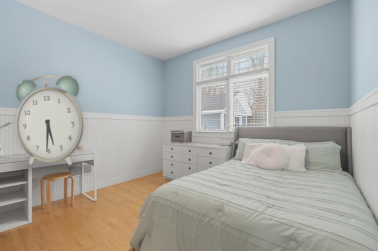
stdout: 5:31
